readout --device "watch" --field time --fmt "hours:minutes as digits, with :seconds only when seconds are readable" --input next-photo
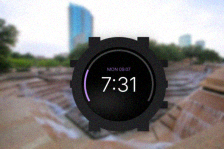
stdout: 7:31
